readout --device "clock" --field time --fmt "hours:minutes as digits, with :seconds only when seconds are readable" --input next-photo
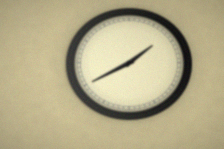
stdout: 1:40
